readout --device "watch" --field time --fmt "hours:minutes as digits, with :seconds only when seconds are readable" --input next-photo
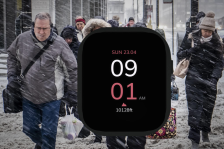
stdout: 9:01
